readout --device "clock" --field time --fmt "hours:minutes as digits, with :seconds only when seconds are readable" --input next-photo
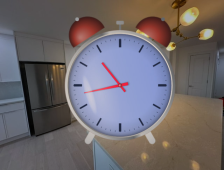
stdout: 10:43
